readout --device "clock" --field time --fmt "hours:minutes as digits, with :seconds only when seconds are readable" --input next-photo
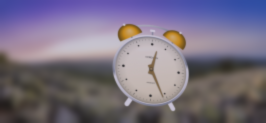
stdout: 12:26
